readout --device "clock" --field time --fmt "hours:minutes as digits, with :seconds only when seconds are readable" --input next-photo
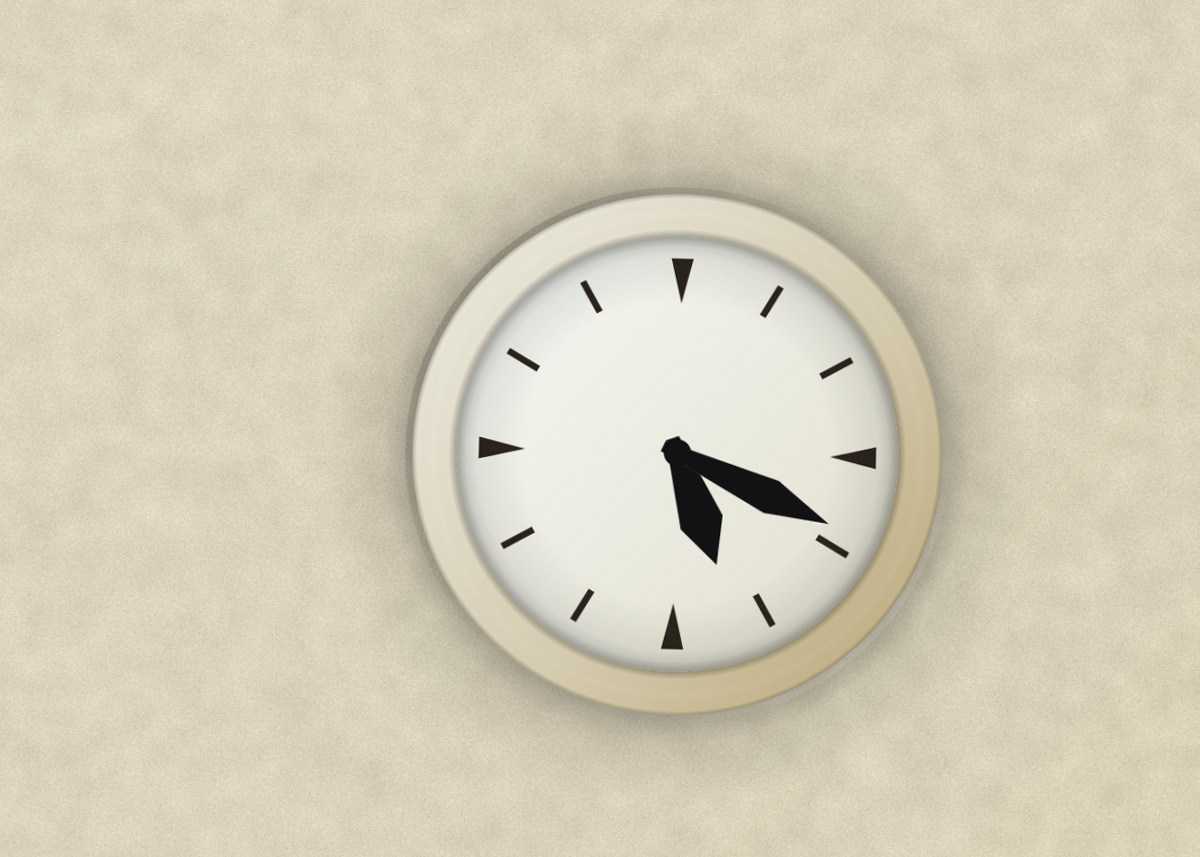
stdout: 5:19
